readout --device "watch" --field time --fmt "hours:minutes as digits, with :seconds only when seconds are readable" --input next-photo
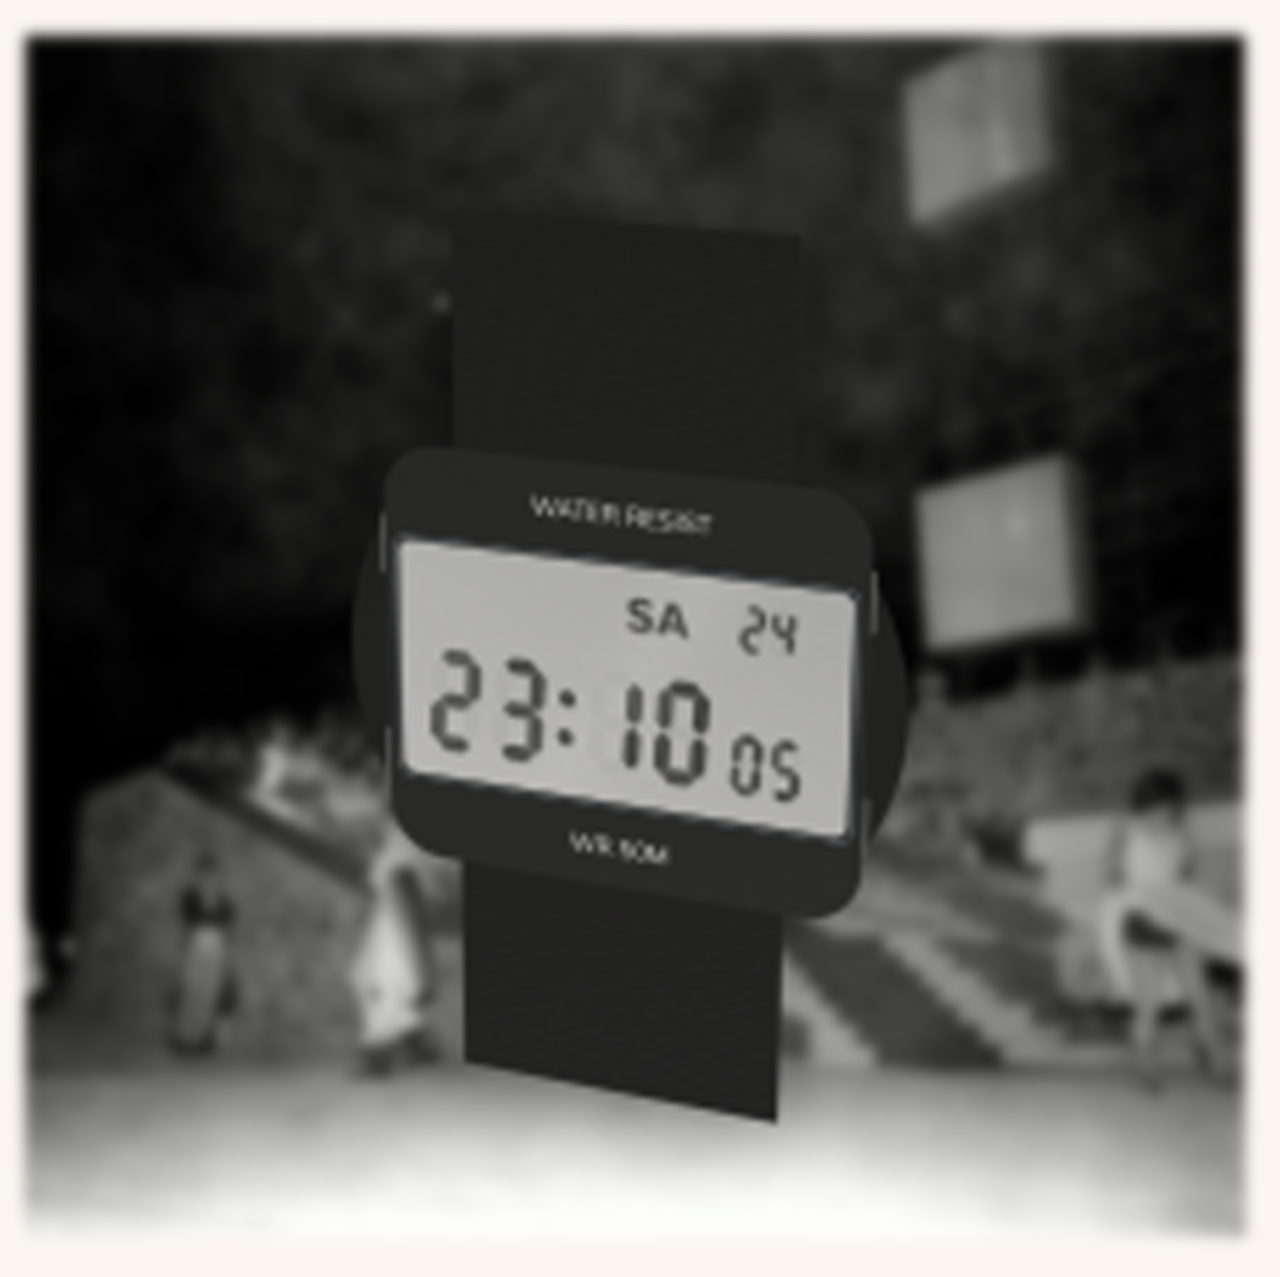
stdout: 23:10:05
